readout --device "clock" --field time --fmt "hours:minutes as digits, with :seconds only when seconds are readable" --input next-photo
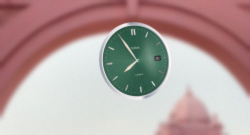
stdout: 7:55
